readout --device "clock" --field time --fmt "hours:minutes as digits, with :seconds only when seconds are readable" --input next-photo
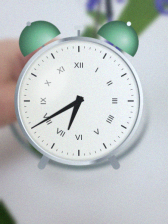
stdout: 6:40
